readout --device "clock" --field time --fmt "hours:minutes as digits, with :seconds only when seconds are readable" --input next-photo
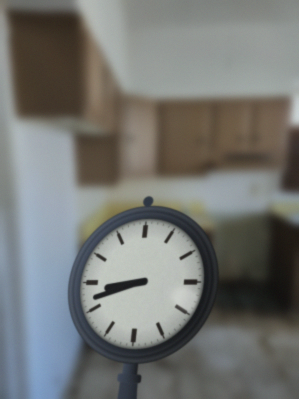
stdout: 8:42
